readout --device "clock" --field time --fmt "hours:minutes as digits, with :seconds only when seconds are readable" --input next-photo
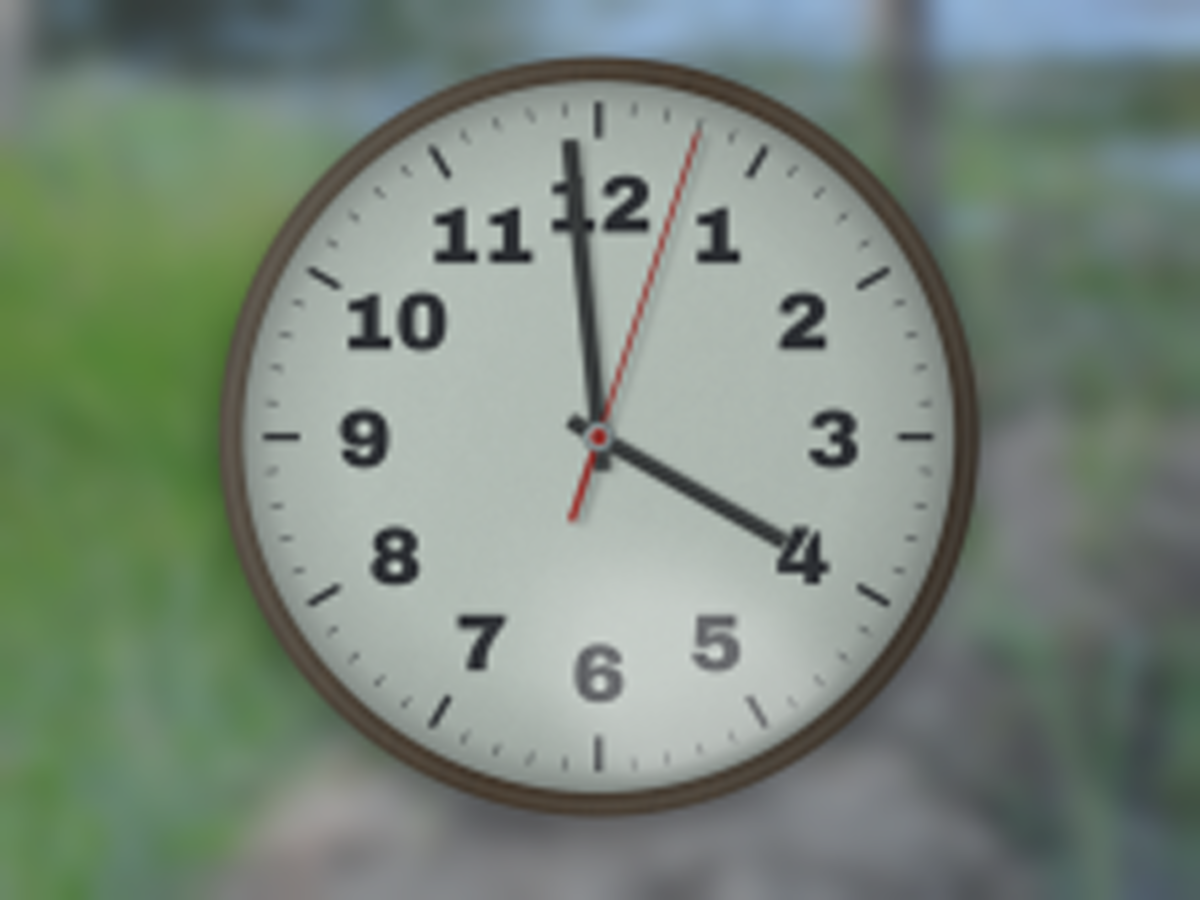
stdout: 3:59:03
